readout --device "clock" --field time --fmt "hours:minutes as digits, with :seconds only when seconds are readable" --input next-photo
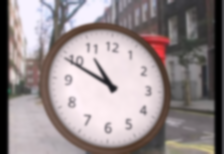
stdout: 10:49
